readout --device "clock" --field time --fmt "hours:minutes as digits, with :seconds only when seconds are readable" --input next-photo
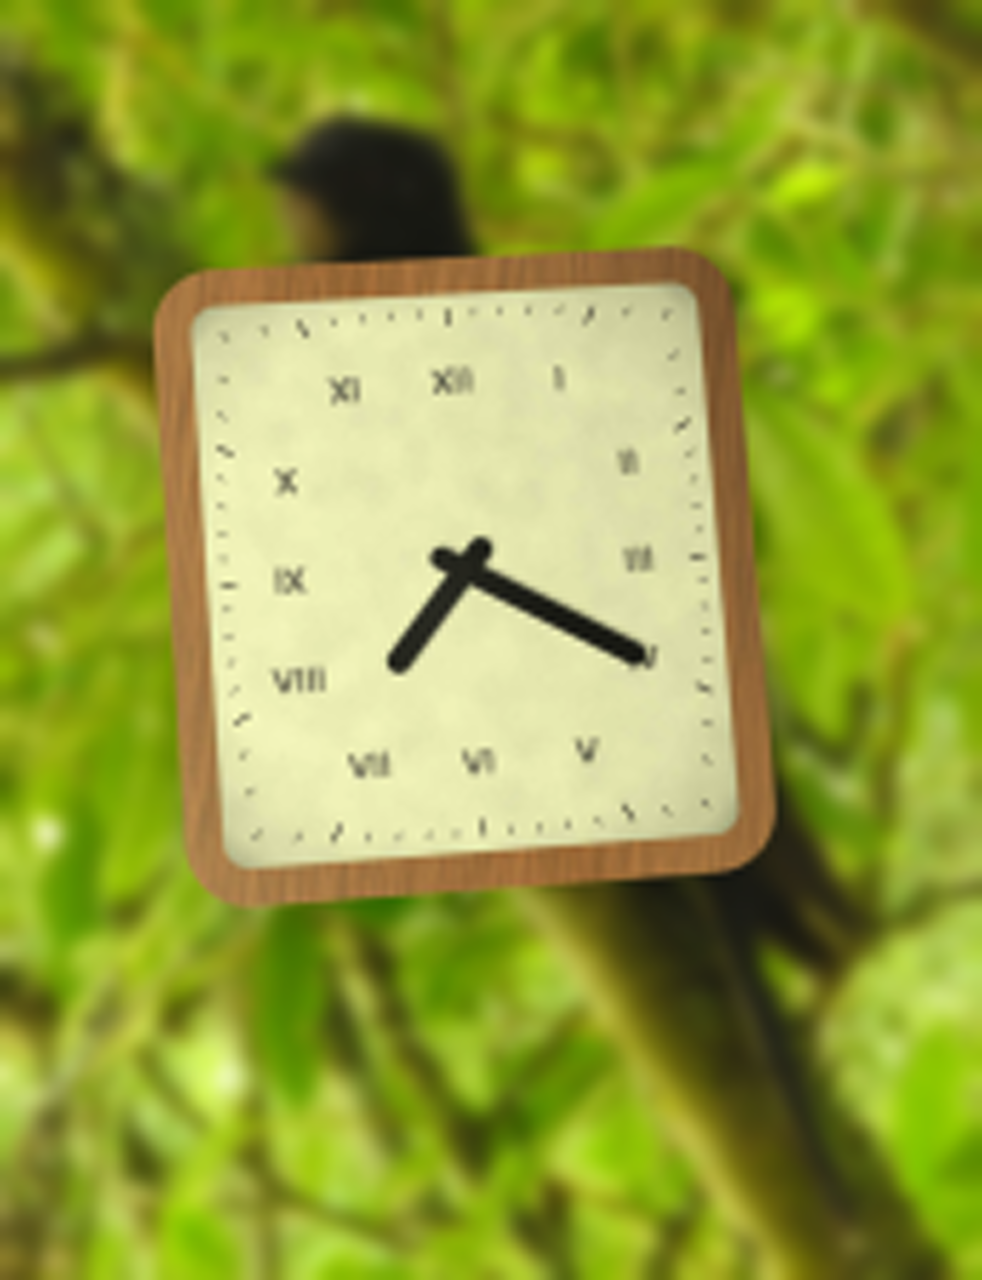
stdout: 7:20
